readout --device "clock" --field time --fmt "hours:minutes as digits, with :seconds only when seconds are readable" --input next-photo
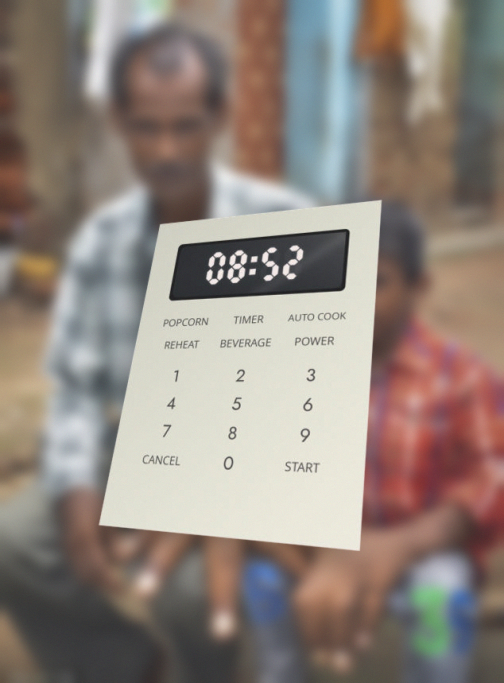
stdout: 8:52
